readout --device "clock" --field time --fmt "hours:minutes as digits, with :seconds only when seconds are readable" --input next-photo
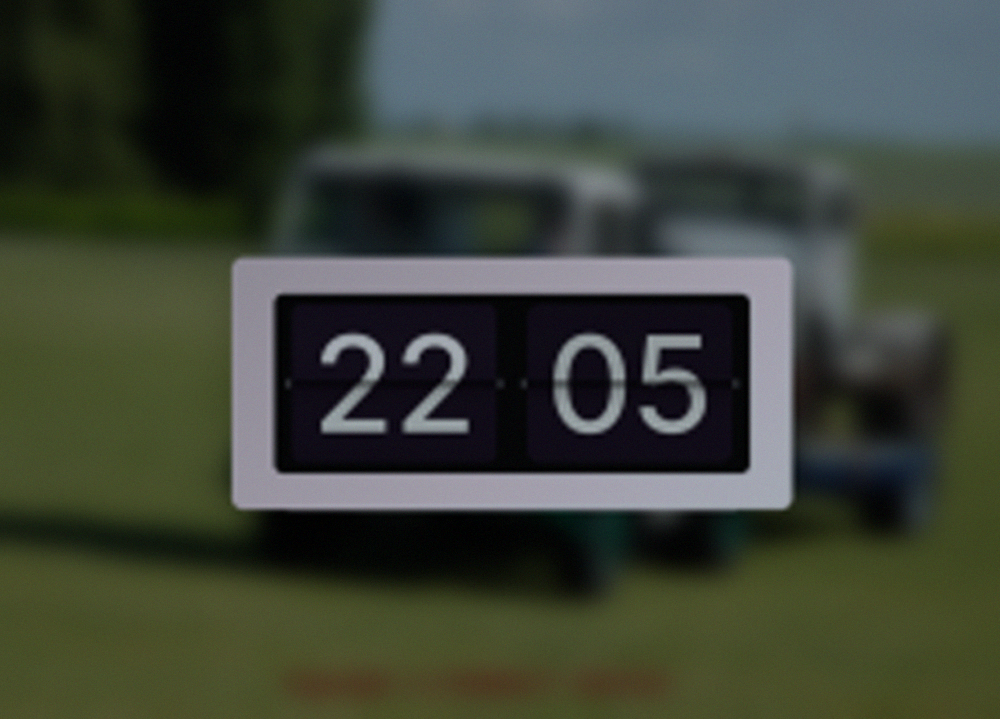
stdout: 22:05
